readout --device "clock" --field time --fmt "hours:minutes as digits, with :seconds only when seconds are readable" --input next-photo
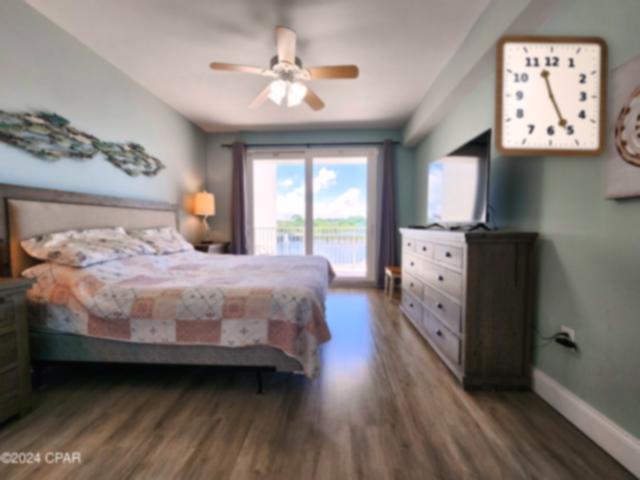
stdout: 11:26
